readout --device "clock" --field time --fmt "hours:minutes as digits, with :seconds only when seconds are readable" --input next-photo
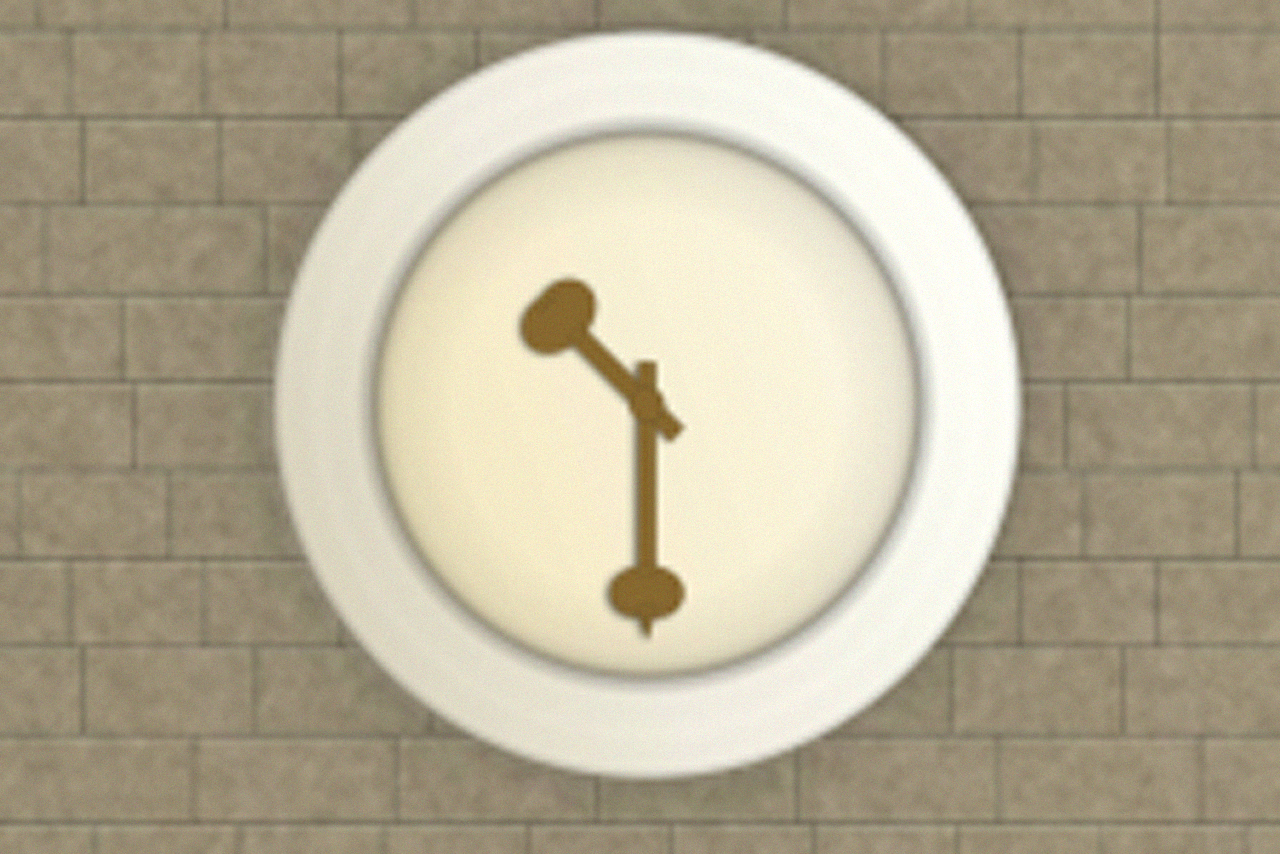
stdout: 10:30
